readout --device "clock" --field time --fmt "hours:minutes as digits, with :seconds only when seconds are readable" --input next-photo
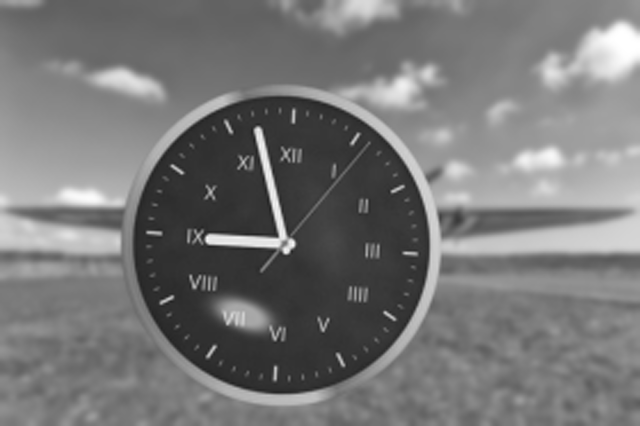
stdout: 8:57:06
